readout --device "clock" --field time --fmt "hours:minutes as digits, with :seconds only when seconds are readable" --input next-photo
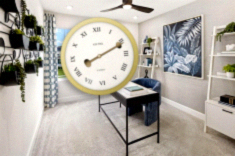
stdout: 8:11
